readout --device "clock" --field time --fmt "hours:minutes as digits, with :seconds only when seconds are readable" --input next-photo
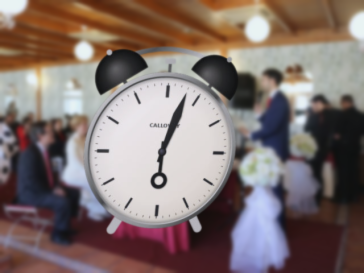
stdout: 6:03
